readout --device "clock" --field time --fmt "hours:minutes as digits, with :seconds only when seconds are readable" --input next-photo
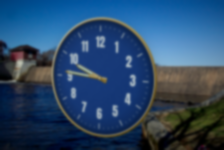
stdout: 9:46
